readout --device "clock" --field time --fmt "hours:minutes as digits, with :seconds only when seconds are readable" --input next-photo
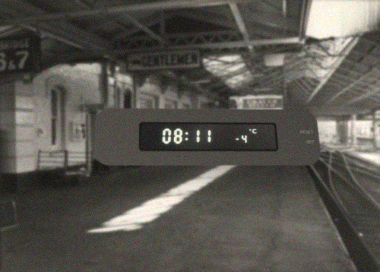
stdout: 8:11
